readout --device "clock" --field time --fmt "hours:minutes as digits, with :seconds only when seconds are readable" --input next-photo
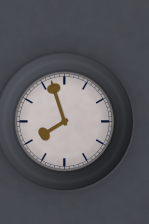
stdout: 7:57
